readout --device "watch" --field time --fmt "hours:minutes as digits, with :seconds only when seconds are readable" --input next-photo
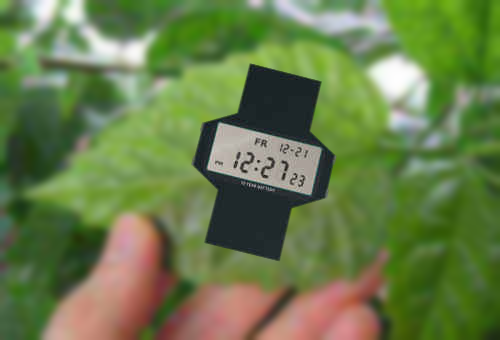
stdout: 12:27:23
